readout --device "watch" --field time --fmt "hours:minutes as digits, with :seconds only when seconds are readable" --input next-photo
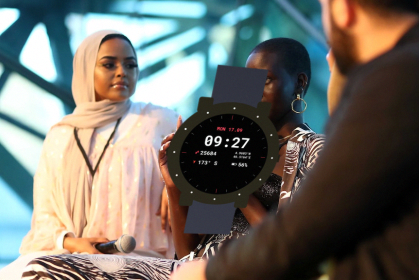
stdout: 9:27
